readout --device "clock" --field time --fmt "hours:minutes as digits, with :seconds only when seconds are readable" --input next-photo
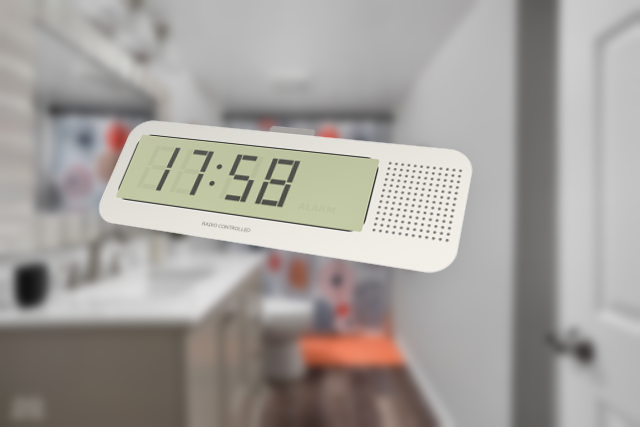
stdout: 17:58
